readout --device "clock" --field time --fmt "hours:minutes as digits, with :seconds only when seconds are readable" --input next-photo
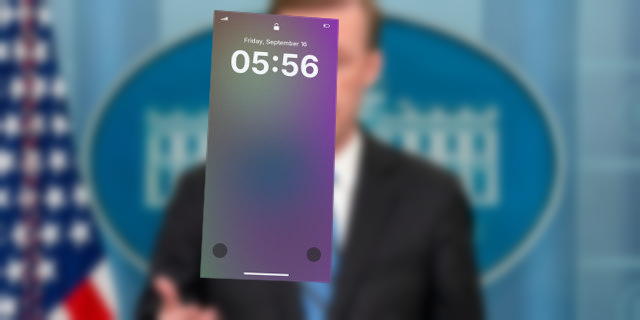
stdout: 5:56
